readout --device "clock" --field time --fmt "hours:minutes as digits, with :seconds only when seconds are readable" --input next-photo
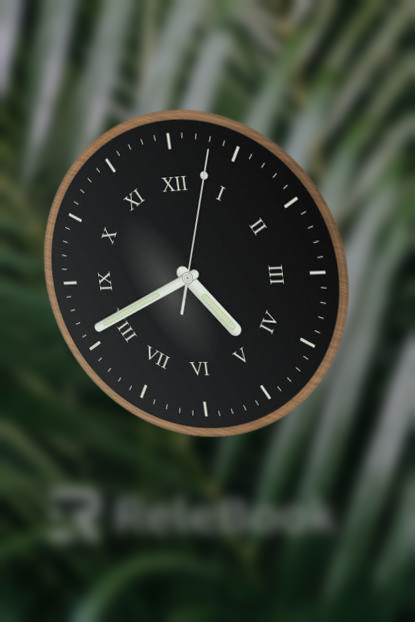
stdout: 4:41:03
